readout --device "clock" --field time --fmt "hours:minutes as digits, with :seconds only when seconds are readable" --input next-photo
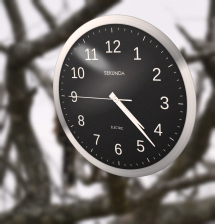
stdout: 4:22:45
